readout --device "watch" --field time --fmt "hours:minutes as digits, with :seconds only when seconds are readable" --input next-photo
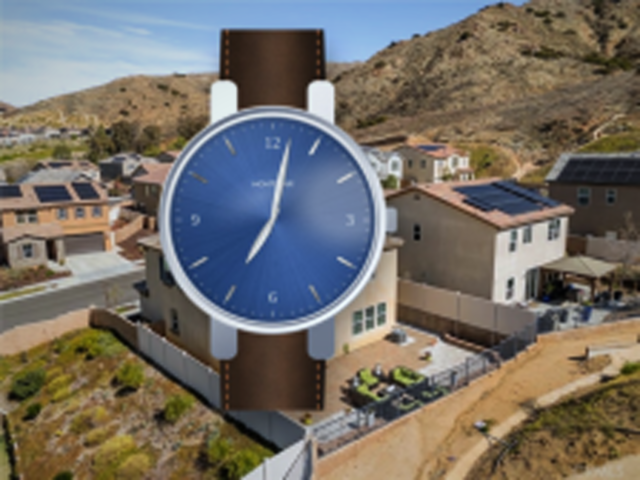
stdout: 7:02
